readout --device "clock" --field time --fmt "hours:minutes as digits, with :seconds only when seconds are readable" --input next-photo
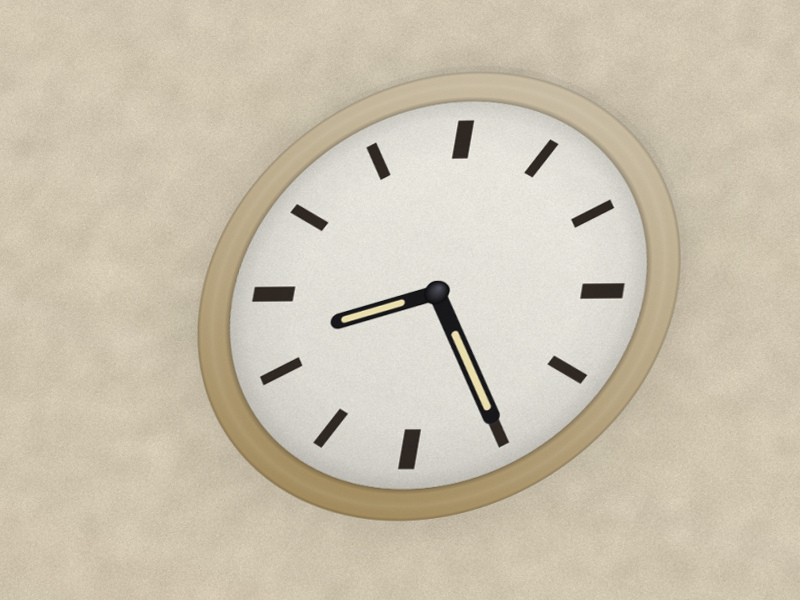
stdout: 8:25
